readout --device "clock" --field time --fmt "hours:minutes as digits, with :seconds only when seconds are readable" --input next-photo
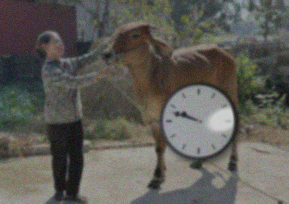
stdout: 9:48
